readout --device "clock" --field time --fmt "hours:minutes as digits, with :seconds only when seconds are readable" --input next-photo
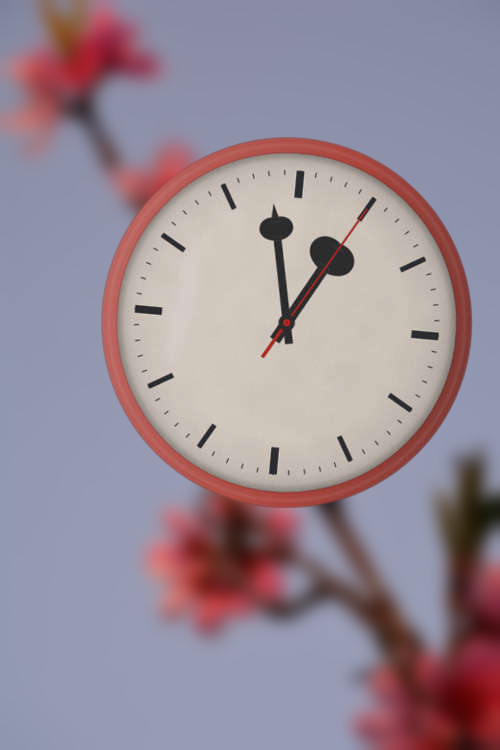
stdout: 12:58:05
